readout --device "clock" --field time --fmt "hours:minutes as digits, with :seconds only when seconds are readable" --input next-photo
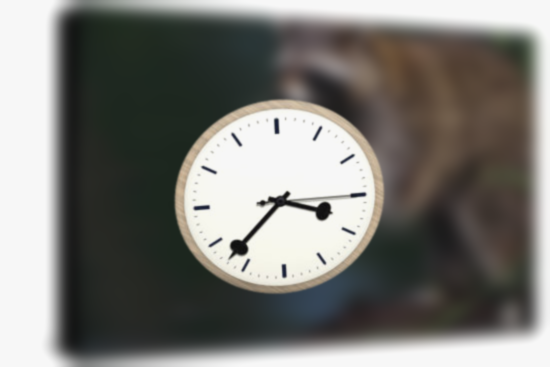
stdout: 3:37:15
